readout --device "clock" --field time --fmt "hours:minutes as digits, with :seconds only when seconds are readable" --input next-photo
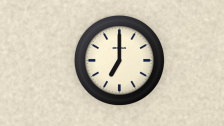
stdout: 7:00
